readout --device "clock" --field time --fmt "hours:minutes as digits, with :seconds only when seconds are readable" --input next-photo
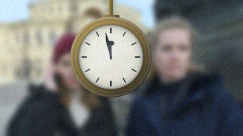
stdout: 11:58
